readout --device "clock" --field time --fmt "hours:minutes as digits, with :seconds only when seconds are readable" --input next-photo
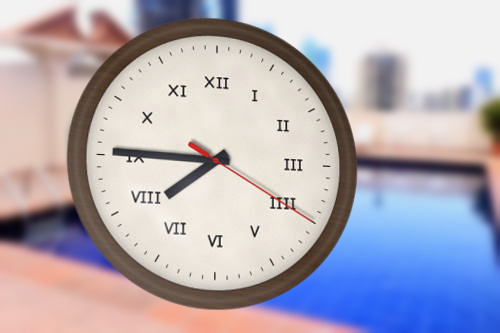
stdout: 7:45:20
